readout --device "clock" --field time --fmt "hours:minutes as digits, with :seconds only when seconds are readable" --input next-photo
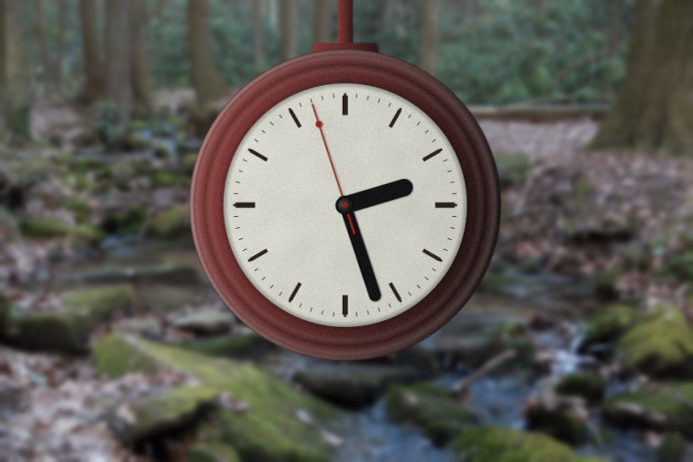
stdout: 2:26:57
